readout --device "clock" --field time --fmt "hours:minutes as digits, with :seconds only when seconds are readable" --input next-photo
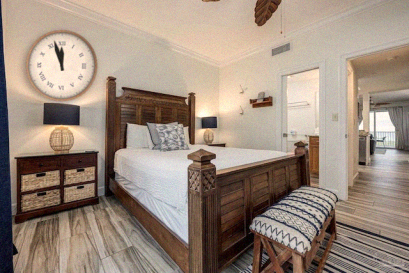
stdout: 11:57
